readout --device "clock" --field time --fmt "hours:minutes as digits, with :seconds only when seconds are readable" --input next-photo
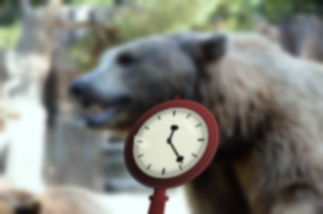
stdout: 12:24
